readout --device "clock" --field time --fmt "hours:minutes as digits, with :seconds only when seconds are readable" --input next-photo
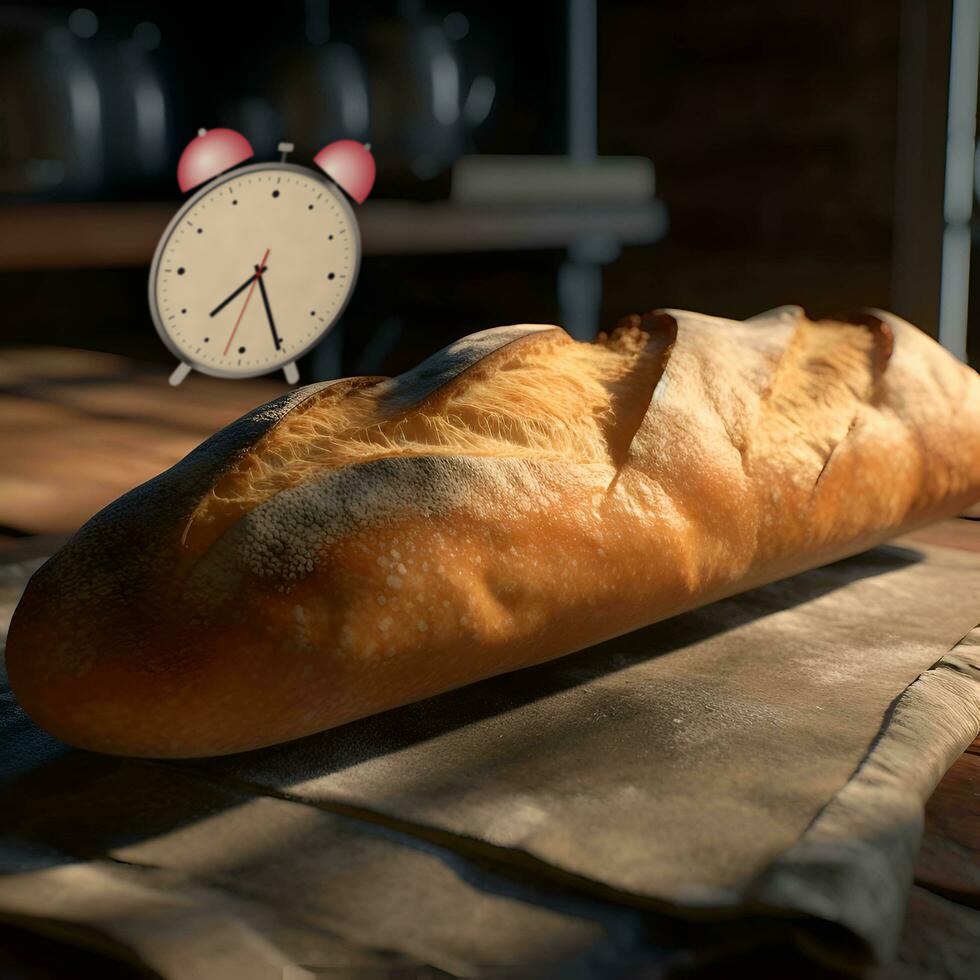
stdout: 7:25:32
